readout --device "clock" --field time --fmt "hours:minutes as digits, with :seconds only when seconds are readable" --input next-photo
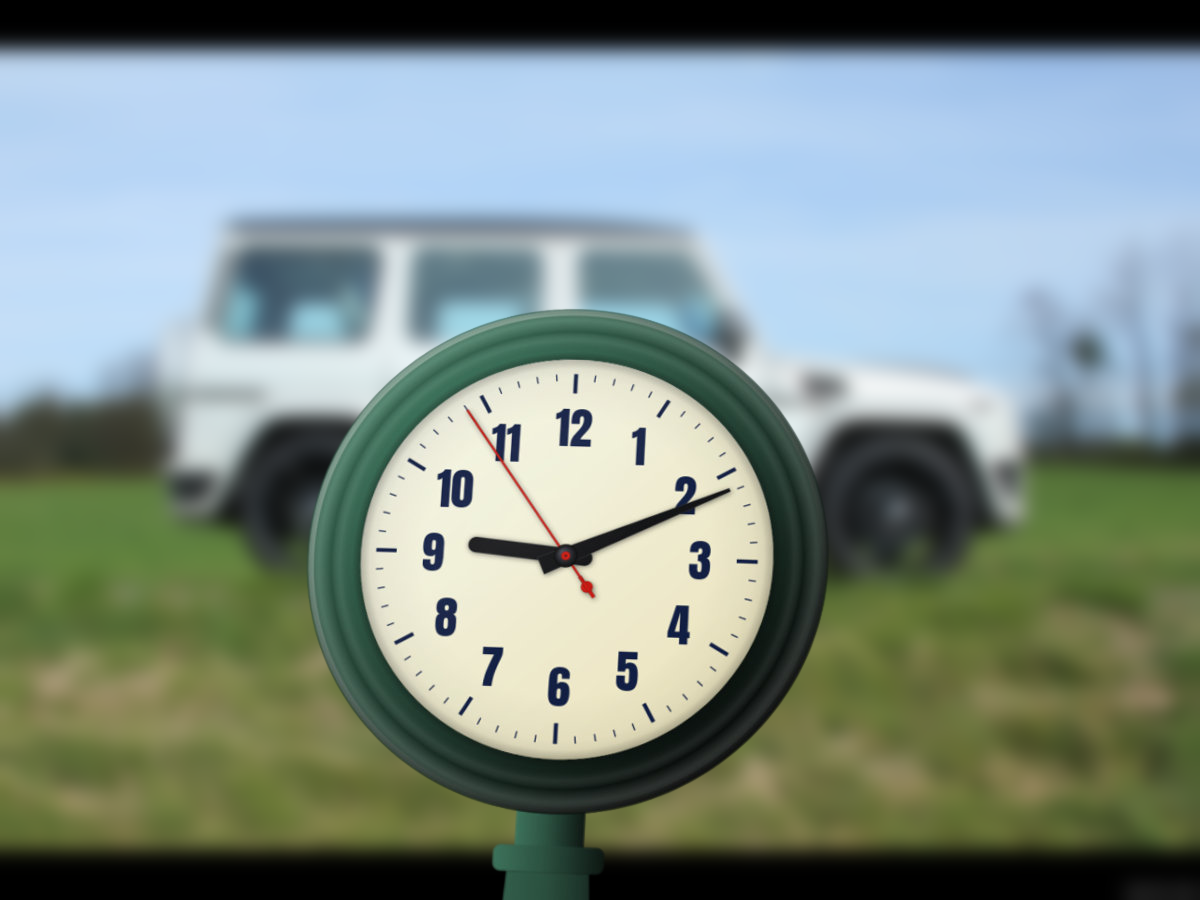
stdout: 9:10:54
